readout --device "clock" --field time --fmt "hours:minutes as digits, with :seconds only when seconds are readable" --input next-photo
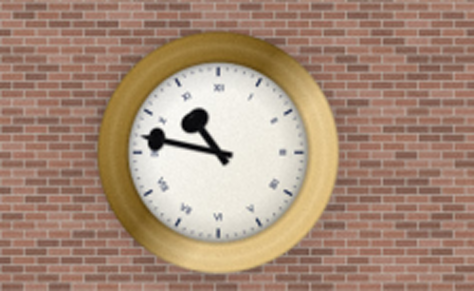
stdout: 10:47
